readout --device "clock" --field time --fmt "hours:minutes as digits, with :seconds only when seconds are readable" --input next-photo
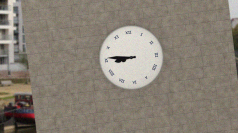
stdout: 8:46
